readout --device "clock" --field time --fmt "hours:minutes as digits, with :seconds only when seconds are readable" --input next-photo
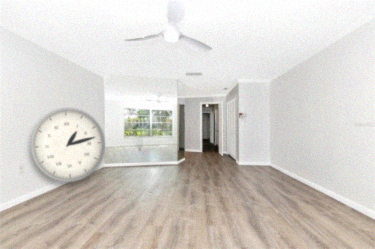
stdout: 1:13
